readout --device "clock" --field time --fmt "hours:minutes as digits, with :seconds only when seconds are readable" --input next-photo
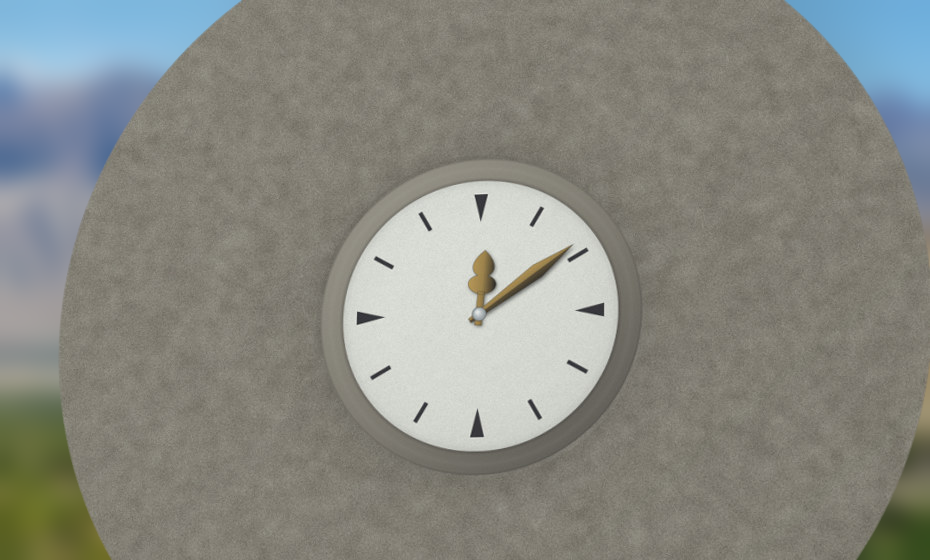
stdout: 12:09
